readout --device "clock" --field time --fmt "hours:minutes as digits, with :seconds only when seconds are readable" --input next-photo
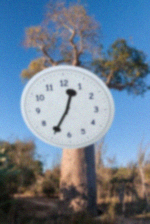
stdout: 12:35
